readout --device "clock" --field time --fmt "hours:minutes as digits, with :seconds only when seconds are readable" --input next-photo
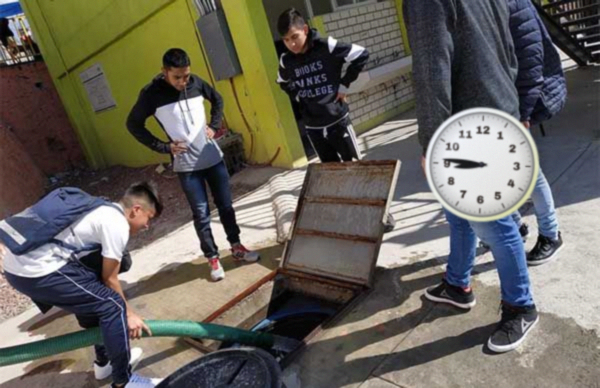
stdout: 8:46
